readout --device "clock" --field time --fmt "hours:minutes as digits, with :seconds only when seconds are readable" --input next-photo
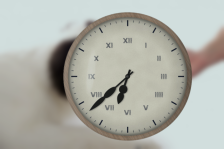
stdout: 6:38
